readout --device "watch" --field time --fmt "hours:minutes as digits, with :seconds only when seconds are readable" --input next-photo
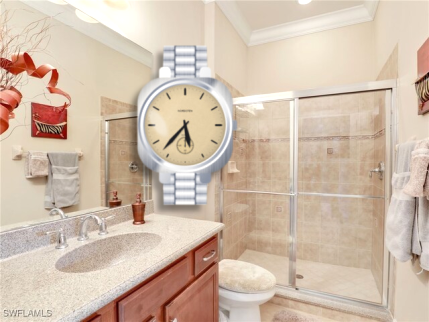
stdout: 5:37
